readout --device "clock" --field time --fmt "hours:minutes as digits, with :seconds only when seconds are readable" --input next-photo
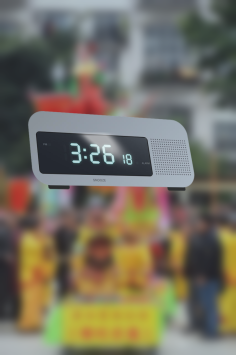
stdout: 3:26:18
